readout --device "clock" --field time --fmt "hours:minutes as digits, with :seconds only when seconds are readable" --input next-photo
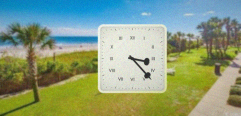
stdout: 3:23
